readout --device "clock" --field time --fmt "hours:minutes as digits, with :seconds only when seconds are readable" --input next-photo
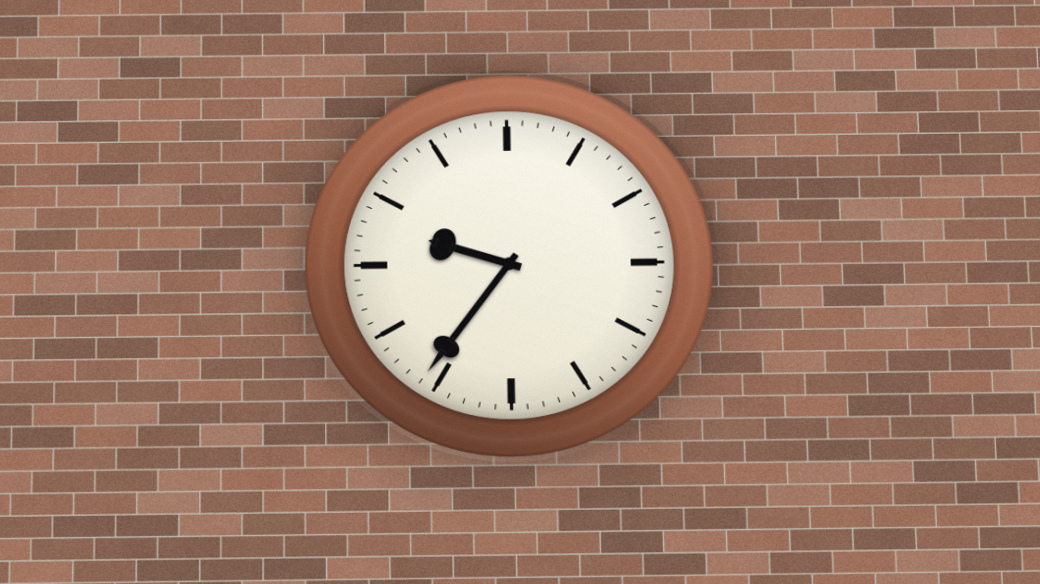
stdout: 9:36
